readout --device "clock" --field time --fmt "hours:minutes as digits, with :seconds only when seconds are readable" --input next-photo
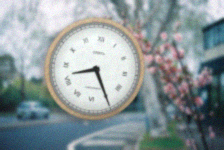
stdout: 8:25
